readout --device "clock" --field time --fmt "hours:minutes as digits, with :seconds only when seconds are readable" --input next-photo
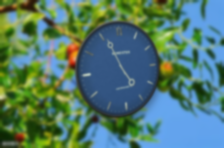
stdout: 4:56
